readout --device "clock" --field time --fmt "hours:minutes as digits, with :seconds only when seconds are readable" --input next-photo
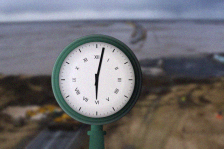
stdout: 6:02
